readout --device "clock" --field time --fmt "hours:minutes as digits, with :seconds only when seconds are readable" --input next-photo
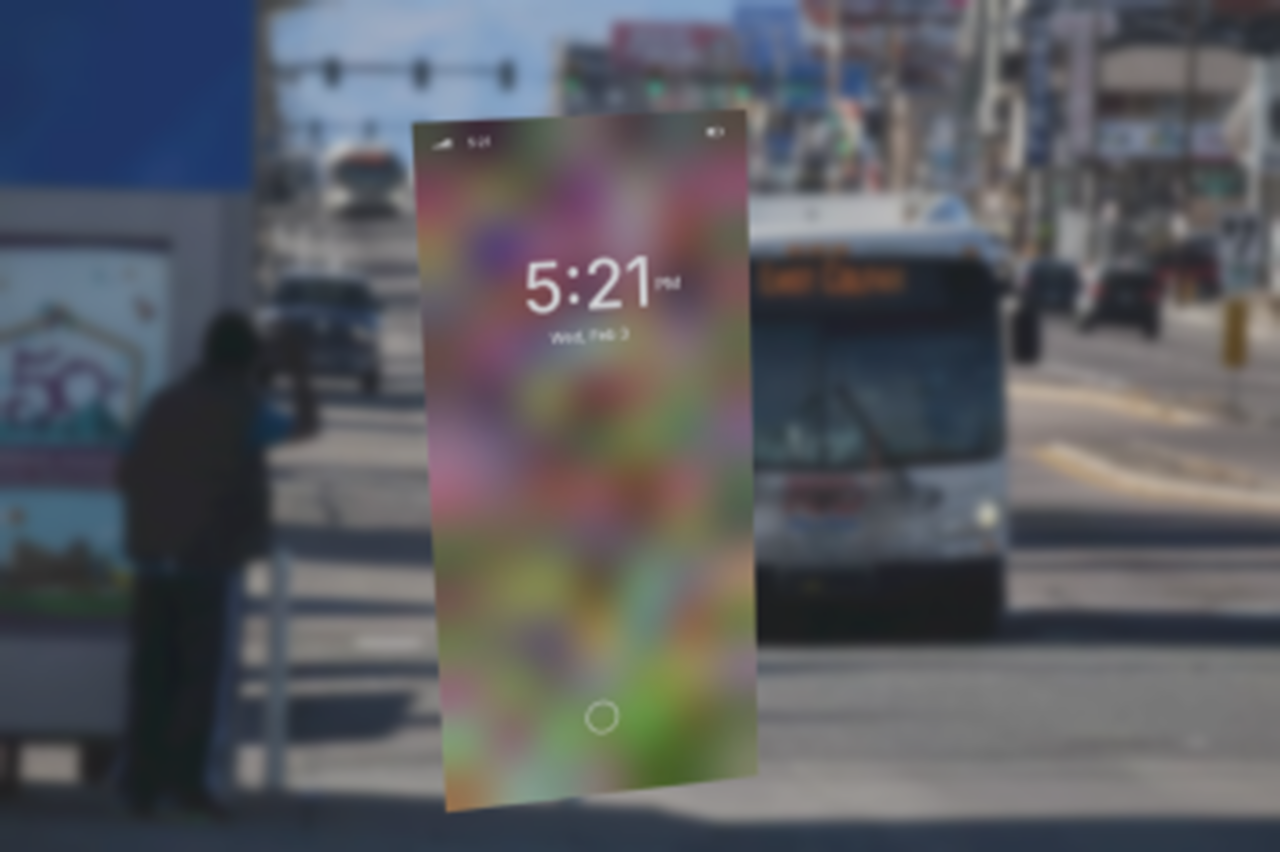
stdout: 5:21
